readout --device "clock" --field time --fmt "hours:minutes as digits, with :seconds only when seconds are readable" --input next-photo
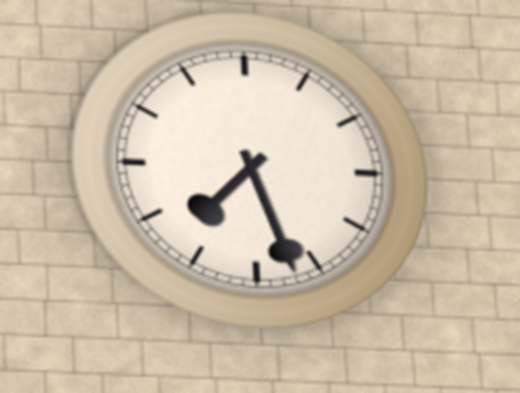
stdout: 7:27
